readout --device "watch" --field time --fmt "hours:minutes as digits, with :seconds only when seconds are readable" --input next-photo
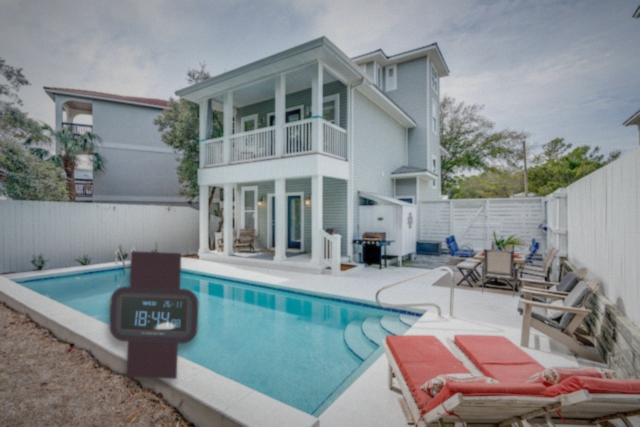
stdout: 18:44
